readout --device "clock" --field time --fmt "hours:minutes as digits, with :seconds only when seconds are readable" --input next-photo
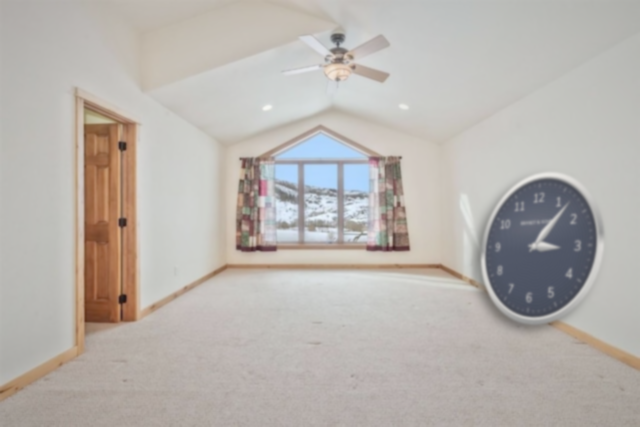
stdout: 3:07
